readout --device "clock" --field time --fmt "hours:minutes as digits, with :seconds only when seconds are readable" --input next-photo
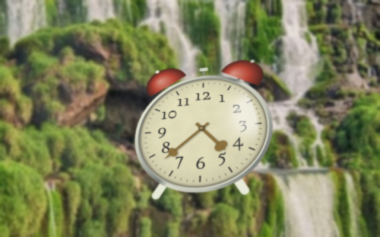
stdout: 4:38
